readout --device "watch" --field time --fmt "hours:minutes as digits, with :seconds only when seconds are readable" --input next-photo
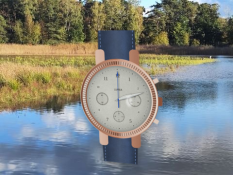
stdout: 2:12
